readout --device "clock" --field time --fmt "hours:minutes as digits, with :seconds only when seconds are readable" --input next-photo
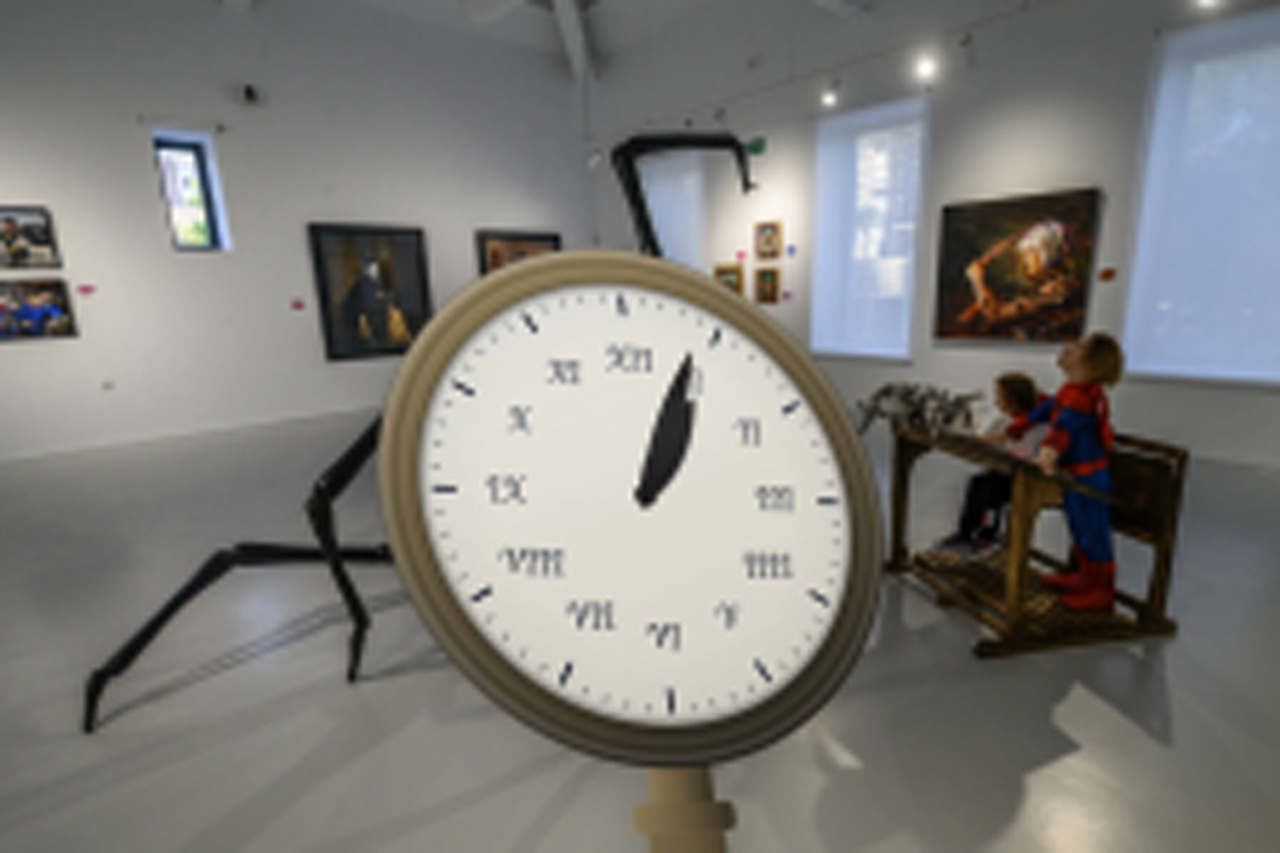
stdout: 1:04
